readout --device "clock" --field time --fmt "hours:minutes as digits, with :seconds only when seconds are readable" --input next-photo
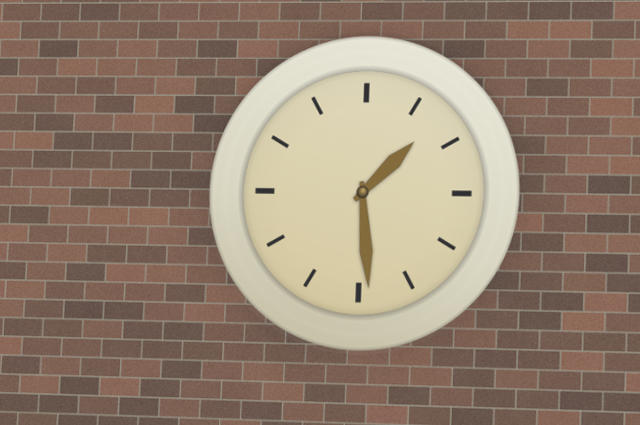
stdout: 1:29
